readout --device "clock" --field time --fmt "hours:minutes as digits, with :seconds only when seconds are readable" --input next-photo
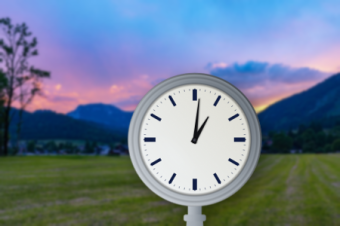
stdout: 1:01
